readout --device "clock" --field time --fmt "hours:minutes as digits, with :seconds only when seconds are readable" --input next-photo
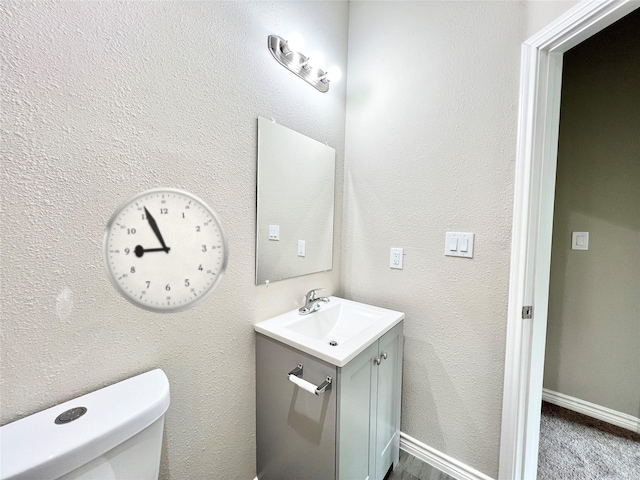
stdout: 8:56
